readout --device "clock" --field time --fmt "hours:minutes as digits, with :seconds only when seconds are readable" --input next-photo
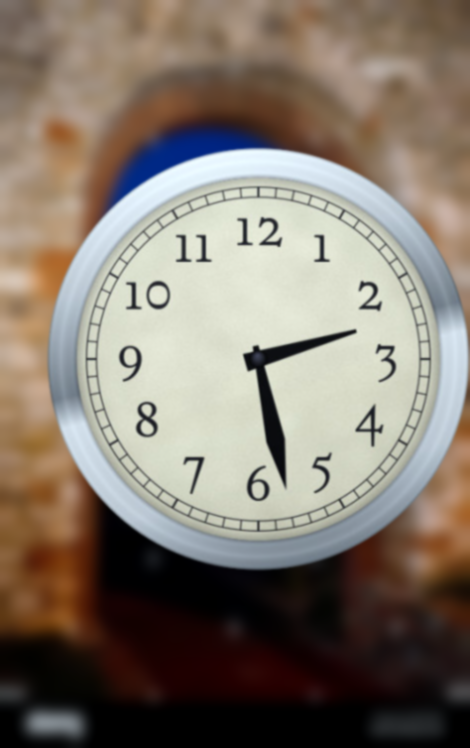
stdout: 2:28
